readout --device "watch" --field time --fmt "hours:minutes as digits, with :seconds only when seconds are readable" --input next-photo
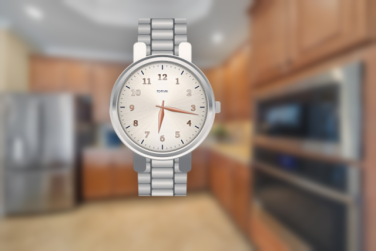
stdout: 6:17
